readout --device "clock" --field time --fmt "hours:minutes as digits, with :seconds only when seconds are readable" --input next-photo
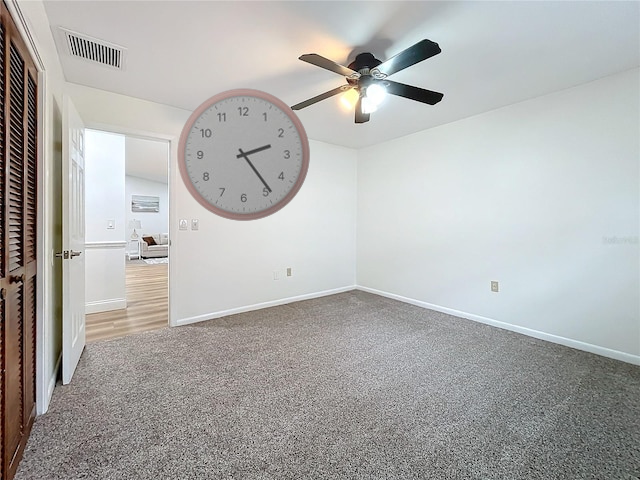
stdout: 2:24
